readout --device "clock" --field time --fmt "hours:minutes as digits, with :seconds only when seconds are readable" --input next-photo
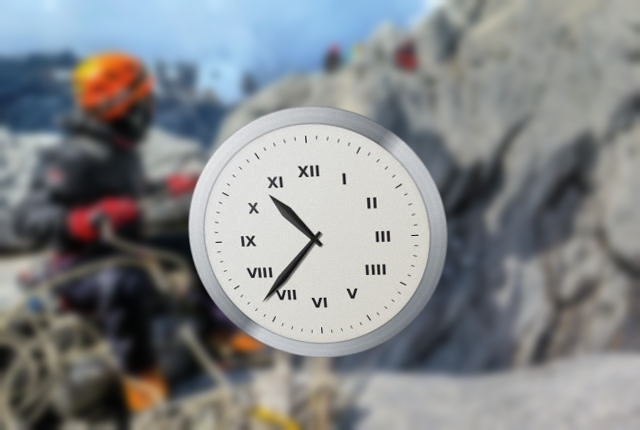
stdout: 10:37
